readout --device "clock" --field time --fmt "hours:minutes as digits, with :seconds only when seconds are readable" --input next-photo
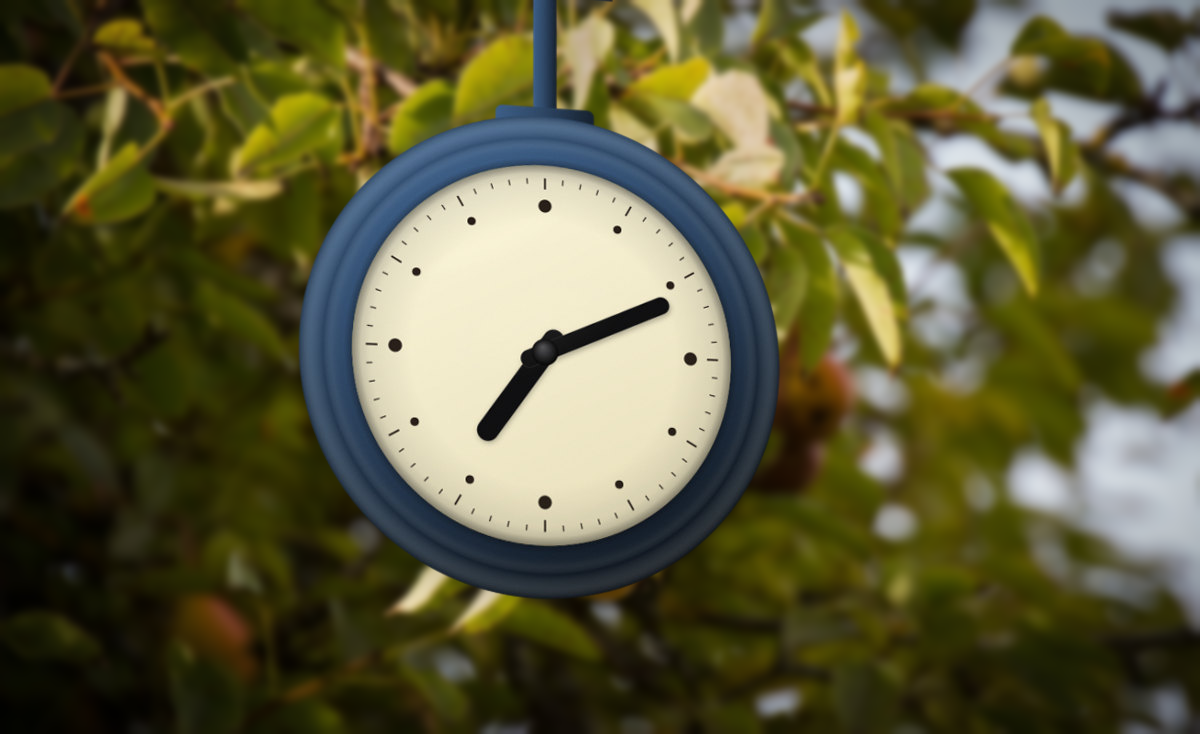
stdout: 7:11
